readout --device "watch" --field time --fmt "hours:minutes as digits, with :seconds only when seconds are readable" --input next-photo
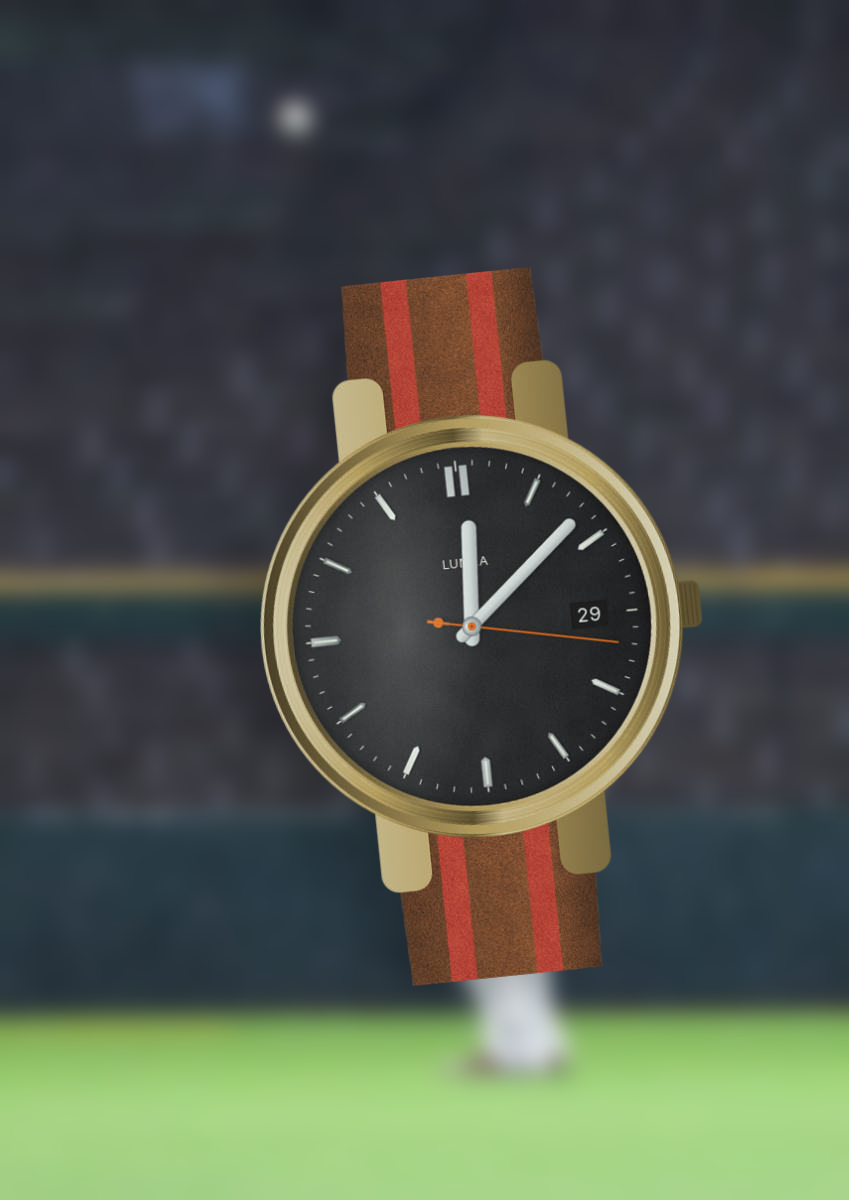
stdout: 12:08:17
